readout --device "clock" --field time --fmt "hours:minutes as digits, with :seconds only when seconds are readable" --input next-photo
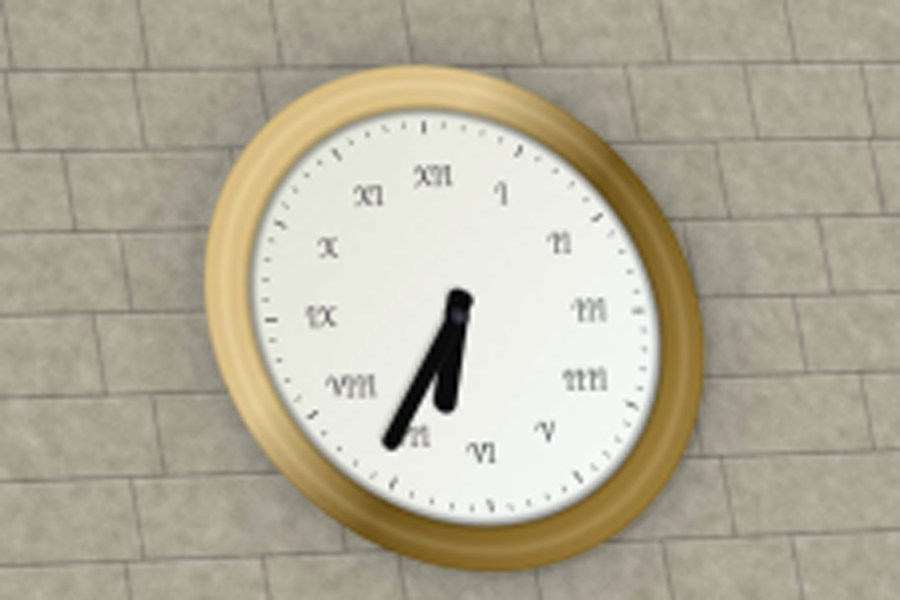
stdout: 6:36
